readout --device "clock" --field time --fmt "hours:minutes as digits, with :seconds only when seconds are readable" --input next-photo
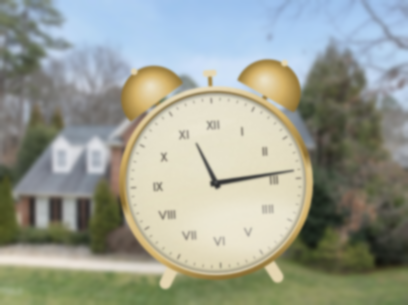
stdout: 11:14
